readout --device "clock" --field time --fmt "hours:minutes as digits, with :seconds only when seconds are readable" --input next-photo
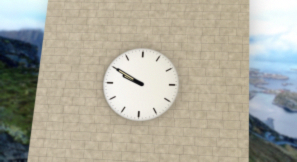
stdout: 9:50
